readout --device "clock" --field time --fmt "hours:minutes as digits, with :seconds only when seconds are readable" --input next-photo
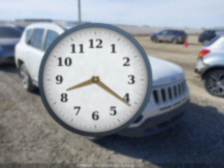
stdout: 8:21
